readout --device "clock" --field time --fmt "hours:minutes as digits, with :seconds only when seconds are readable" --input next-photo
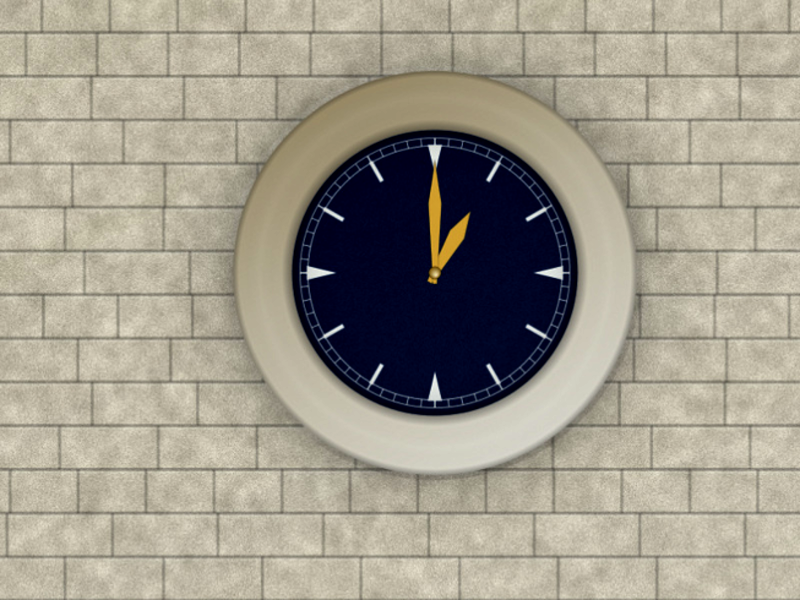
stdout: 1:00
